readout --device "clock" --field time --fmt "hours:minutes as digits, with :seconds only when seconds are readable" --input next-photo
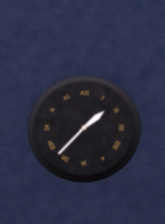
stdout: 1:37
